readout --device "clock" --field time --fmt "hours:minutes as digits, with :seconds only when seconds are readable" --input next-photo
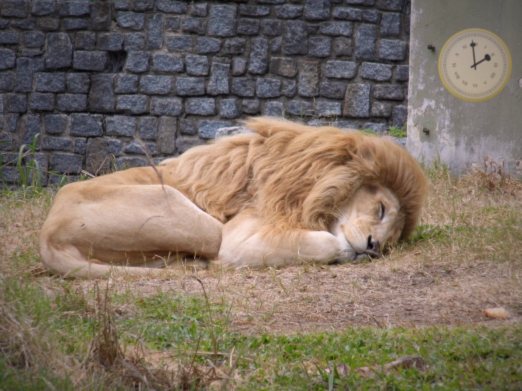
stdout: 1:59
